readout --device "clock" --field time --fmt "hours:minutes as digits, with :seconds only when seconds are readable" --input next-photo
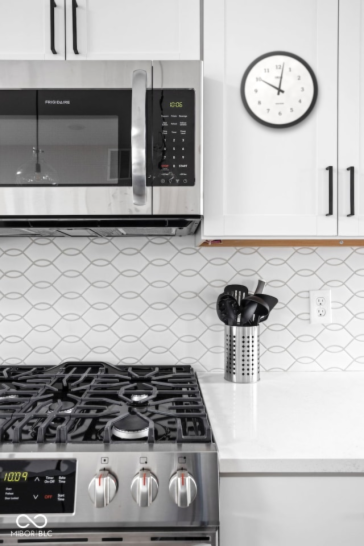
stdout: 10:02
